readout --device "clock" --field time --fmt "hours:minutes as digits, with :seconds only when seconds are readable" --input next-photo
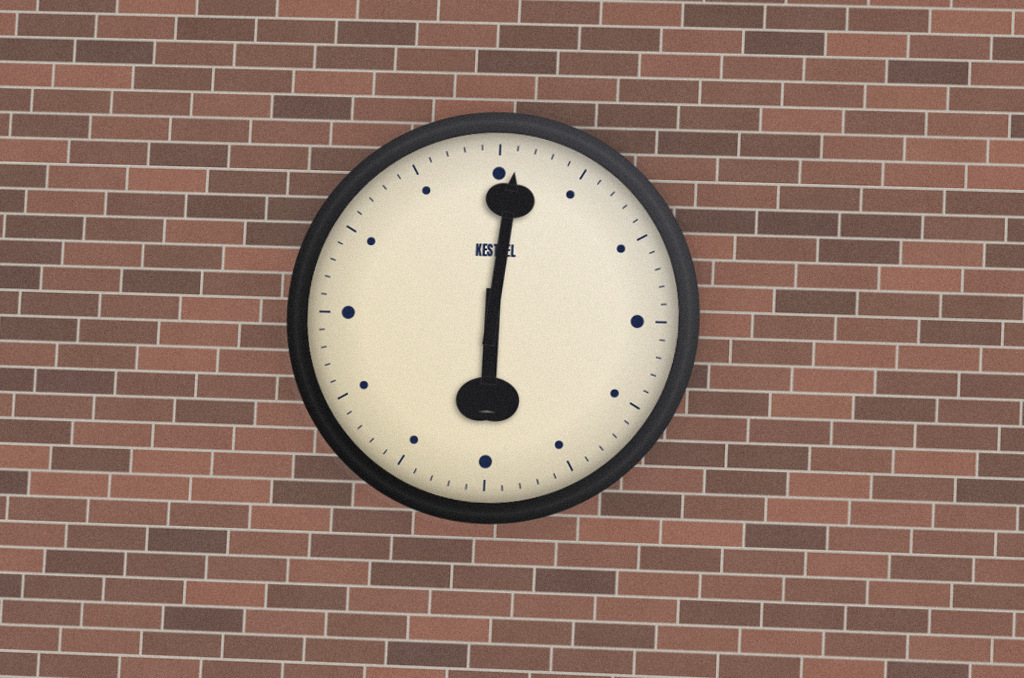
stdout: 6:01
